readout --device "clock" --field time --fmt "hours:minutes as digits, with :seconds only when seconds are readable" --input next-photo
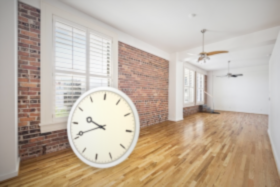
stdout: 9:41
